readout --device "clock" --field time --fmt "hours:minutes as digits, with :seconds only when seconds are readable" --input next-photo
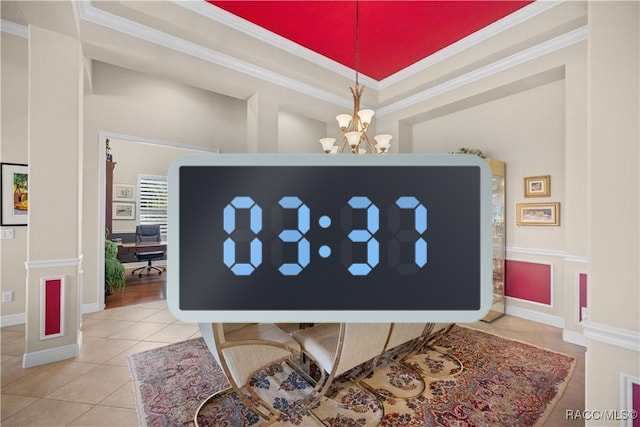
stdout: 3:37
